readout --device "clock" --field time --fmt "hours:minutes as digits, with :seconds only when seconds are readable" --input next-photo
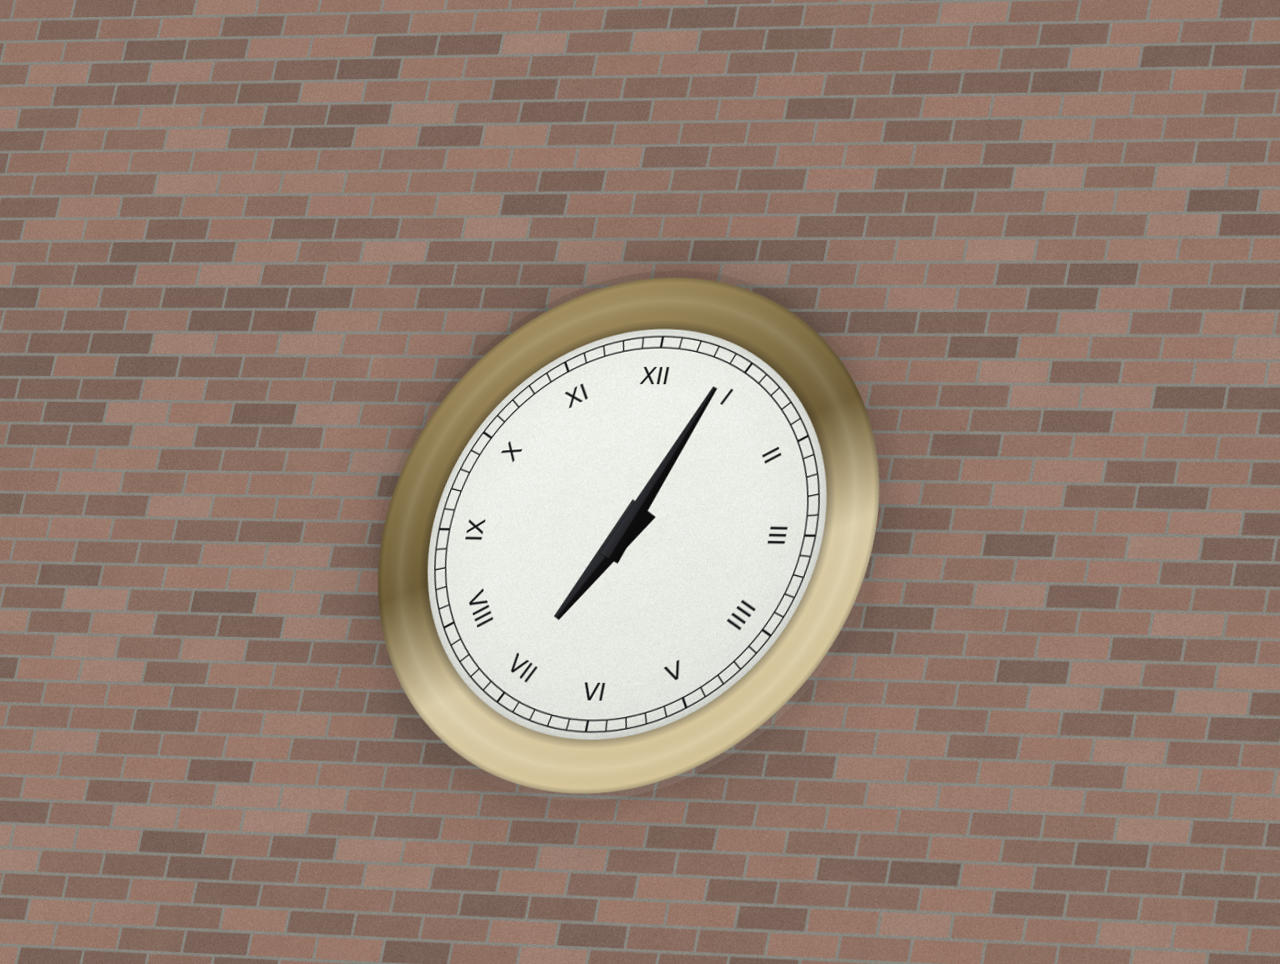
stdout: 7:04
